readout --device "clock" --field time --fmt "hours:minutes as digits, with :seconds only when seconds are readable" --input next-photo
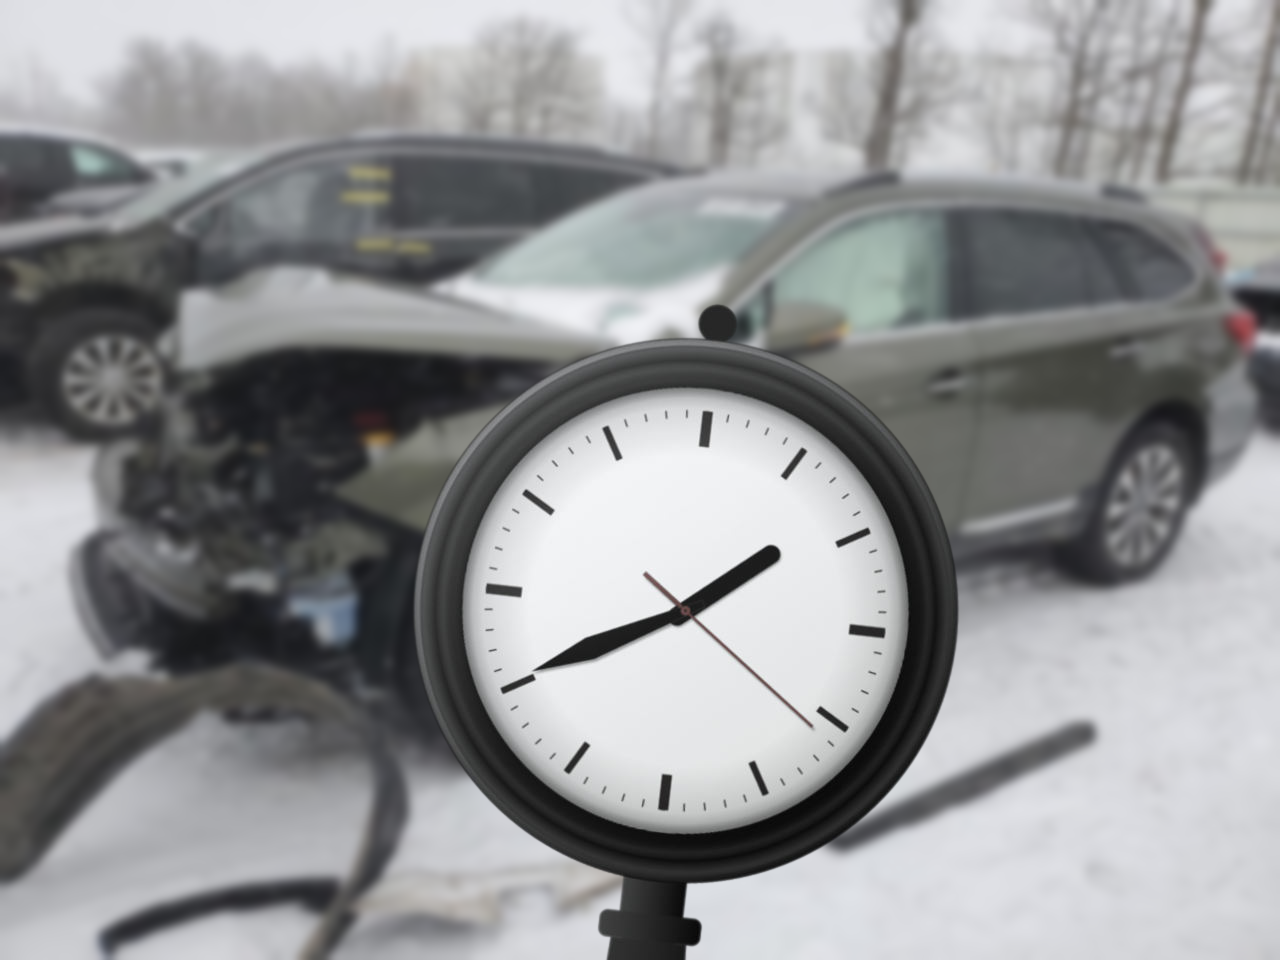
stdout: 1:40:21
